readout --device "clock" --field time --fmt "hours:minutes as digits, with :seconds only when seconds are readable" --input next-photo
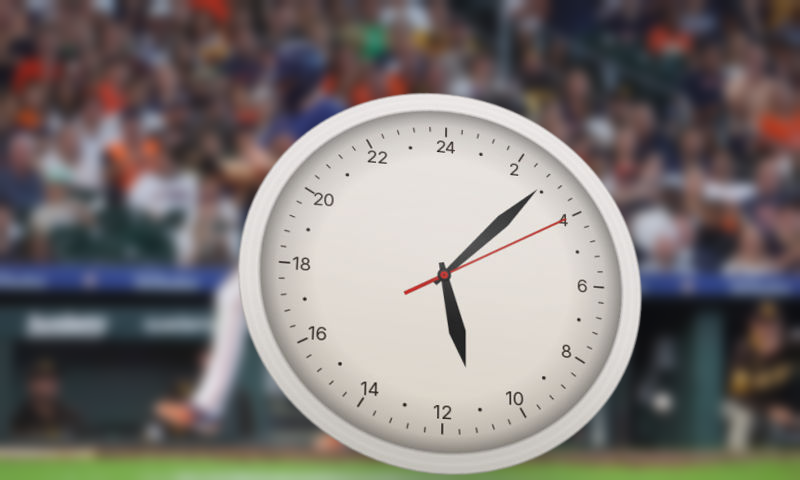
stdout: 11:07:10
